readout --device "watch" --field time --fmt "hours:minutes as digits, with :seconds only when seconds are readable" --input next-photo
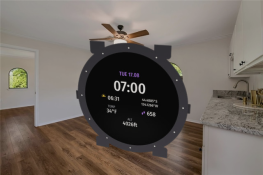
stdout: 7:00
